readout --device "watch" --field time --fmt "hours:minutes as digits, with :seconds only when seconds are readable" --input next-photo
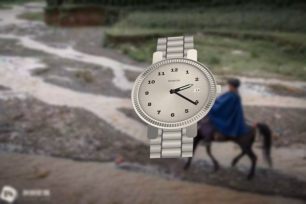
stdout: 2:21
